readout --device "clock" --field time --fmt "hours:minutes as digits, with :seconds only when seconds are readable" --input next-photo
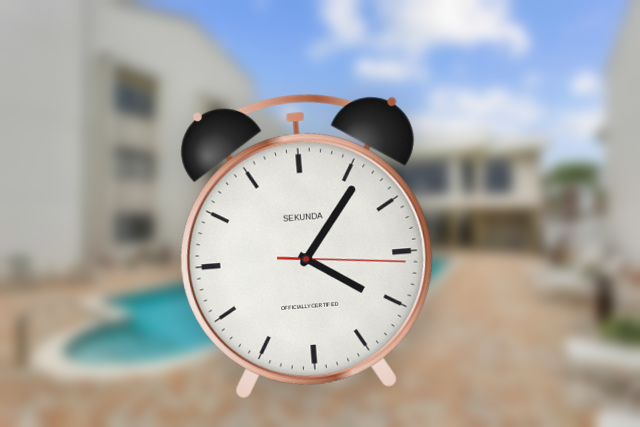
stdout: 4:06:16
